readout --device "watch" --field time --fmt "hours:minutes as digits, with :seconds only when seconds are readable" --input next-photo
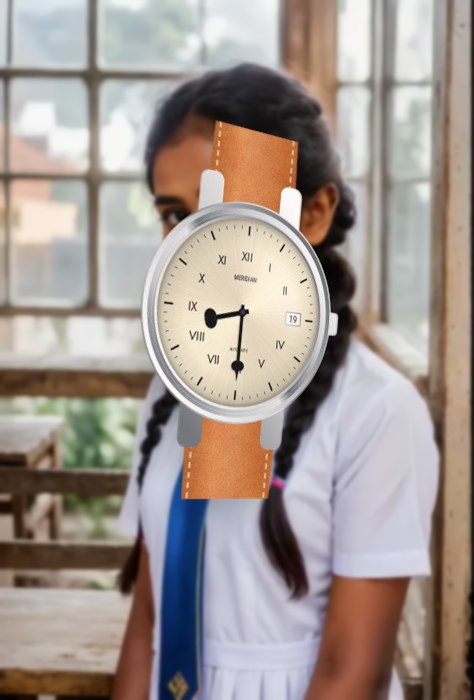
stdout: 8:30
